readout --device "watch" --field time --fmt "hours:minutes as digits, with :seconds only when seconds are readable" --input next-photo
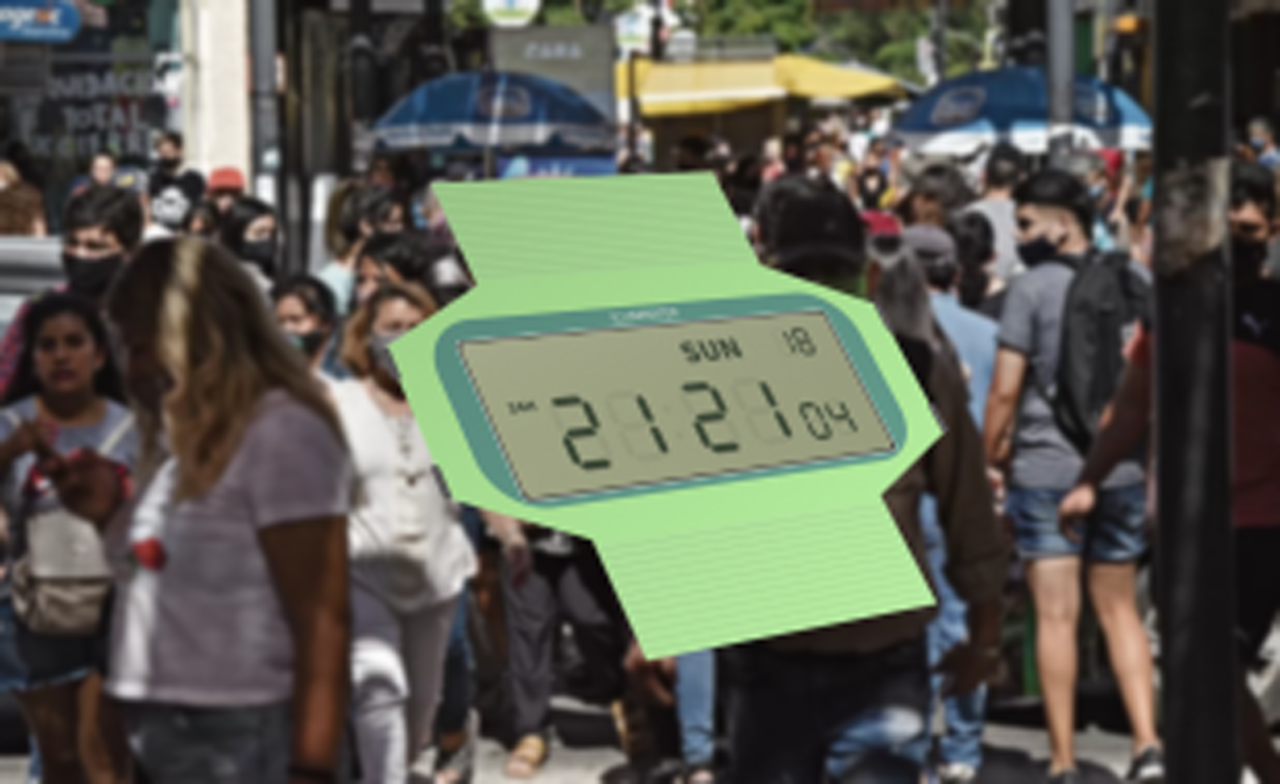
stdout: 21:21:04
